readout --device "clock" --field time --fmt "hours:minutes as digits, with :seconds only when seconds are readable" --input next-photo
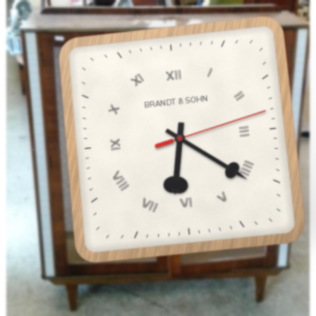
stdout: 6:21:13
